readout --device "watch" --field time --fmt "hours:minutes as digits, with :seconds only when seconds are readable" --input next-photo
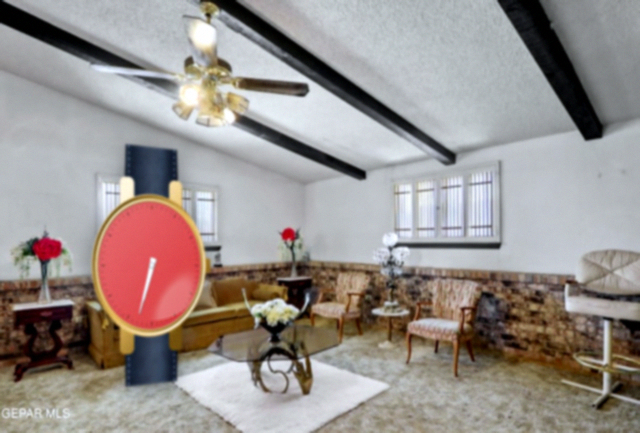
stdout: 6:33
